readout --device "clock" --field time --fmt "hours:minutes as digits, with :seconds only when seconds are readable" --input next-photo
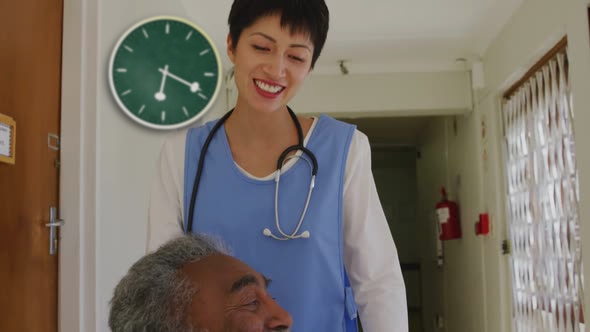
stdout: 6:19
